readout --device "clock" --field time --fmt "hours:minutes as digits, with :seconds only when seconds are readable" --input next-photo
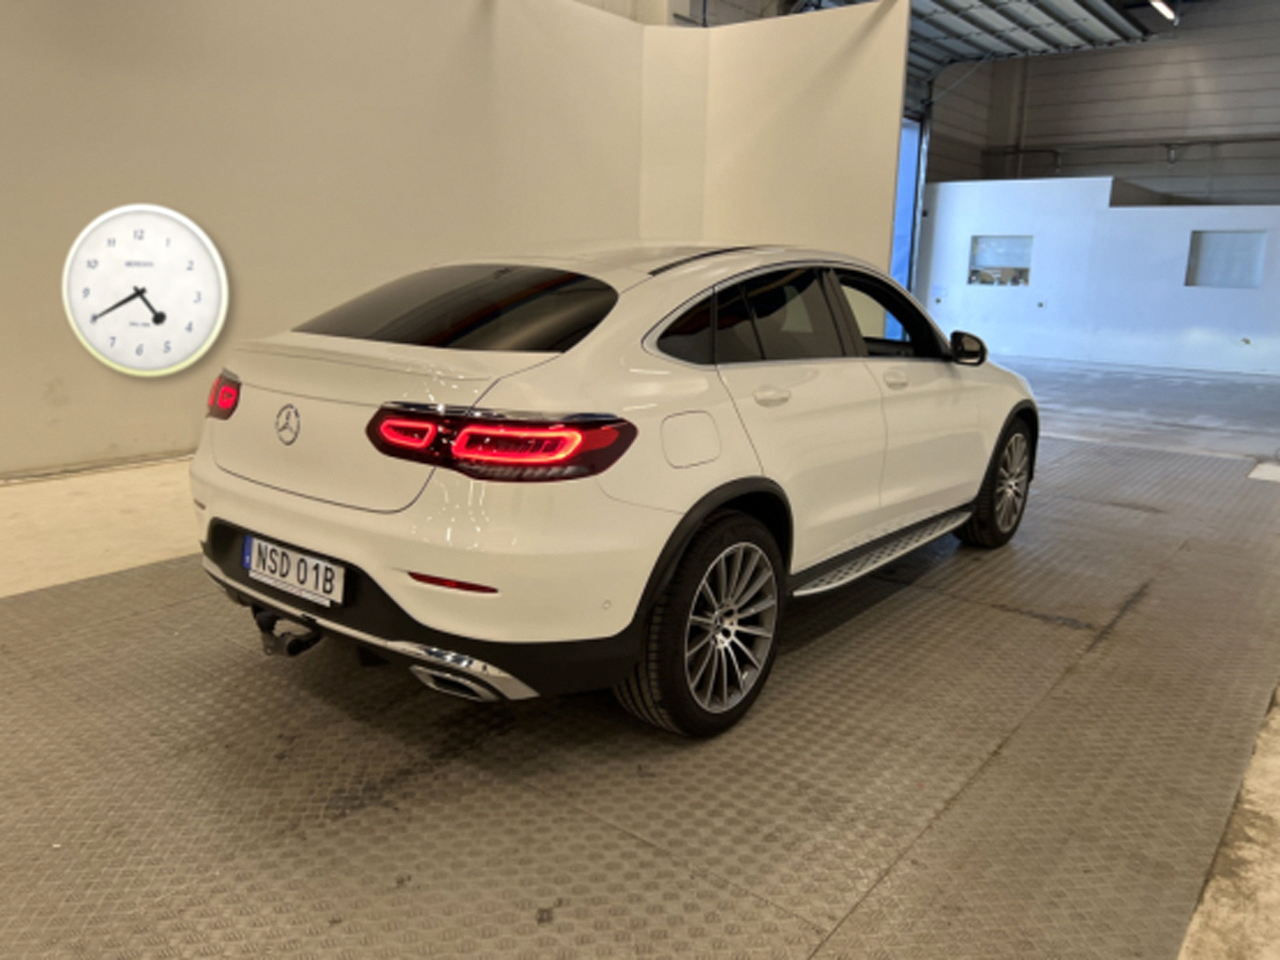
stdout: 4:40
